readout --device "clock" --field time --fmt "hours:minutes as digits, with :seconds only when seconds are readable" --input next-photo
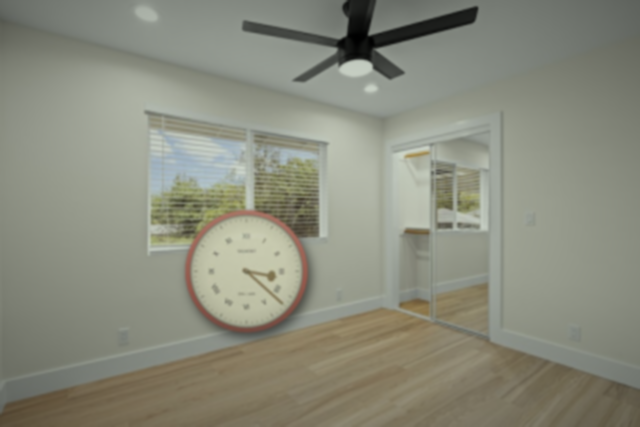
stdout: 3:22
